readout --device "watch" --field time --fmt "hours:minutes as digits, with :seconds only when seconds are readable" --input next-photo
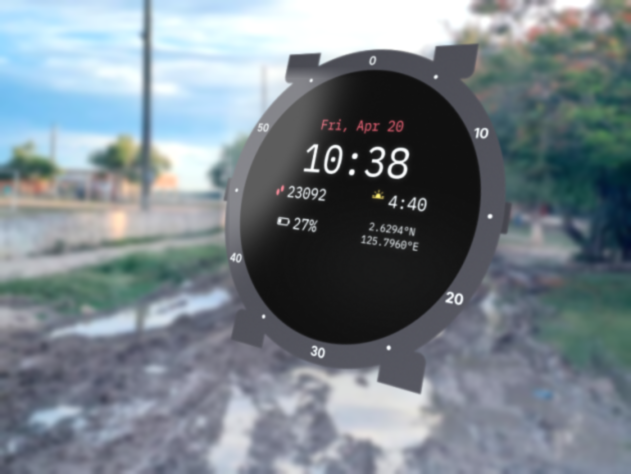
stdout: 10:38
